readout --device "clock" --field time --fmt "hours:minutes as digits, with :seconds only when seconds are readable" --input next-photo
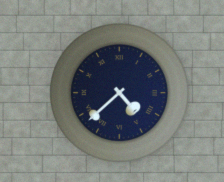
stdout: 4:38
